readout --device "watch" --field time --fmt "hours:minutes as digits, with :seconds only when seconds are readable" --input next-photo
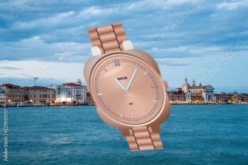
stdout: 11:07
